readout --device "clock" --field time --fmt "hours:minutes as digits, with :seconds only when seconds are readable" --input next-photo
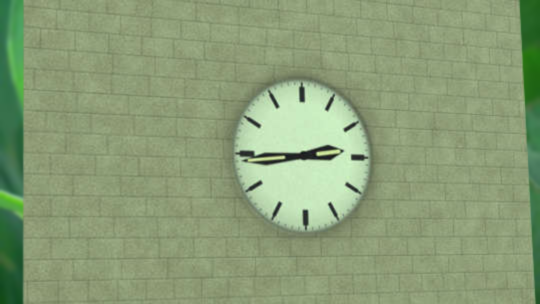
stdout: 2:44
